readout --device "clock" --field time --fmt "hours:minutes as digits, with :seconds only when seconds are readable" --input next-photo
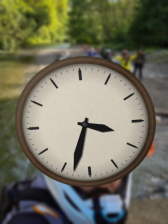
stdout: 3:33
